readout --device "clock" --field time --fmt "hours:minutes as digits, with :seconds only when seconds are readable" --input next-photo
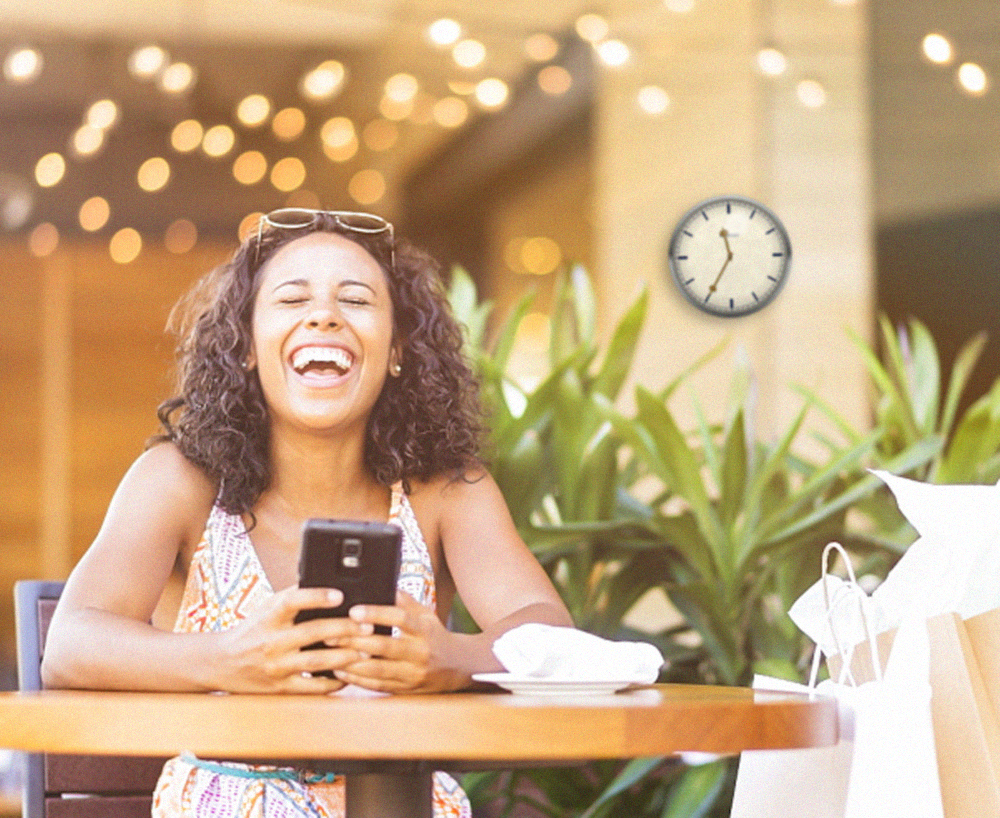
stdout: 11:35
